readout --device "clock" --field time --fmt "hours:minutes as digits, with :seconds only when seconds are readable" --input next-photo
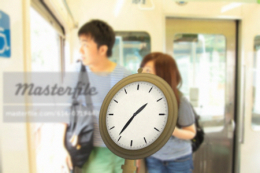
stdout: 1:36
